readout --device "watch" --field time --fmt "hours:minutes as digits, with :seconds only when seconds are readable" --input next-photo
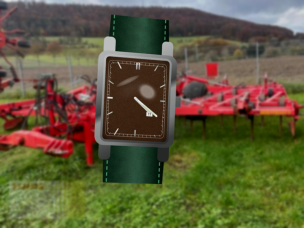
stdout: 4:21
